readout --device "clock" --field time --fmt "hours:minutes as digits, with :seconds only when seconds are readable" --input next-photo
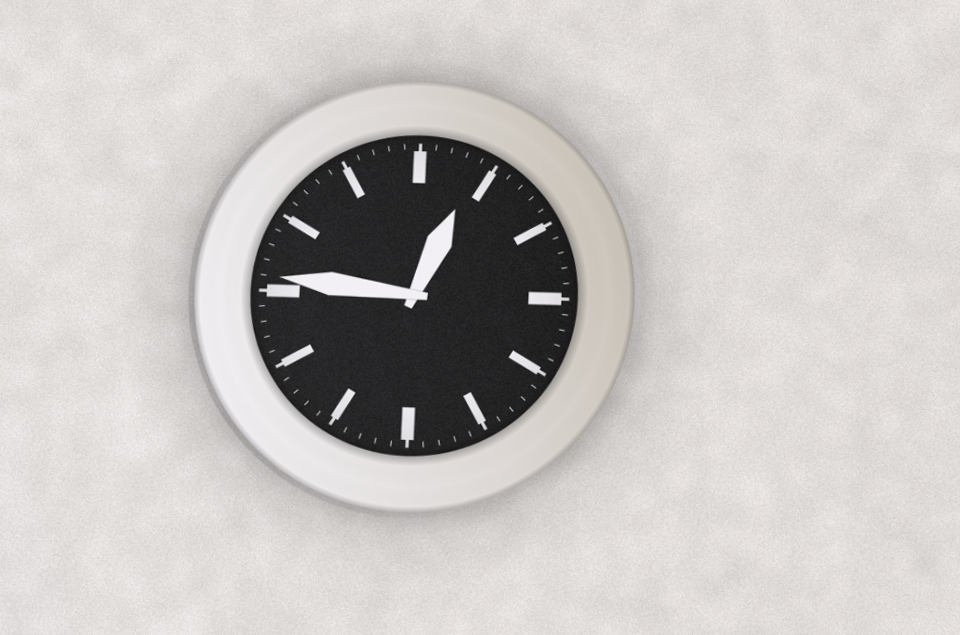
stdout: 12:46
